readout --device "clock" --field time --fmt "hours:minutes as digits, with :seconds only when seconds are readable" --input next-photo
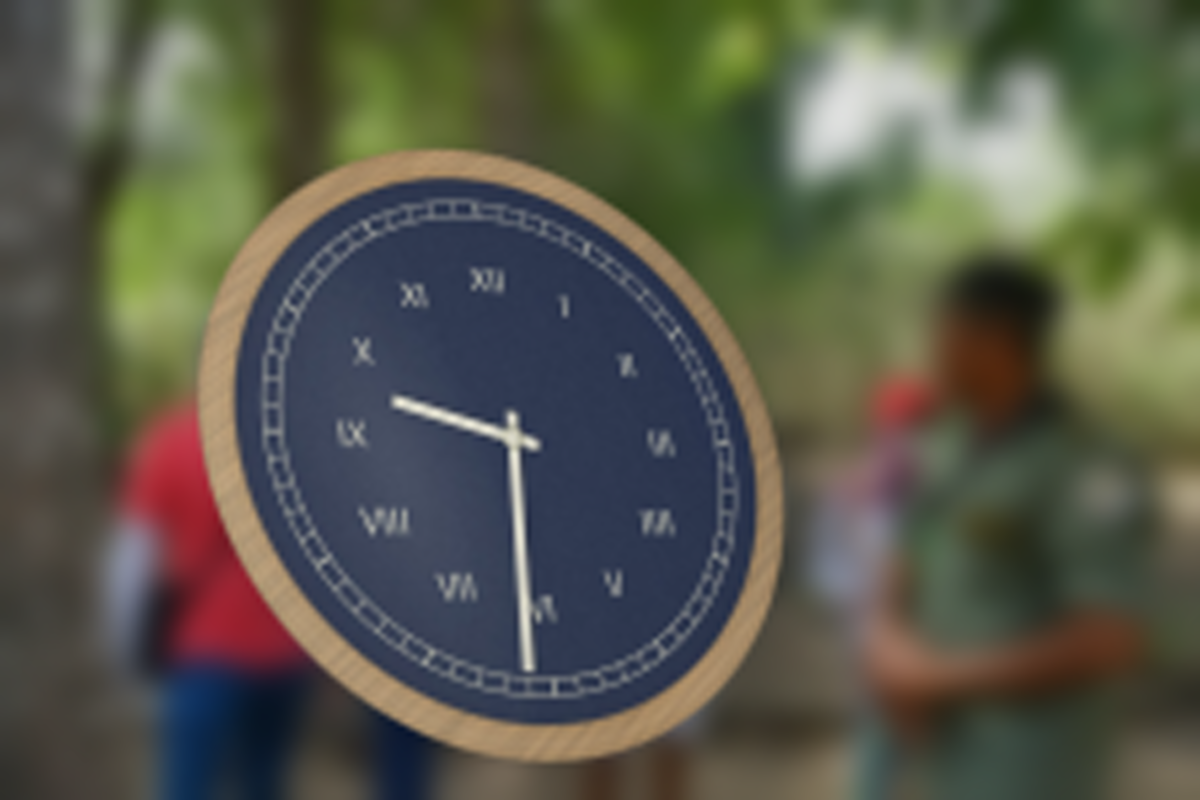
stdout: 9:31
